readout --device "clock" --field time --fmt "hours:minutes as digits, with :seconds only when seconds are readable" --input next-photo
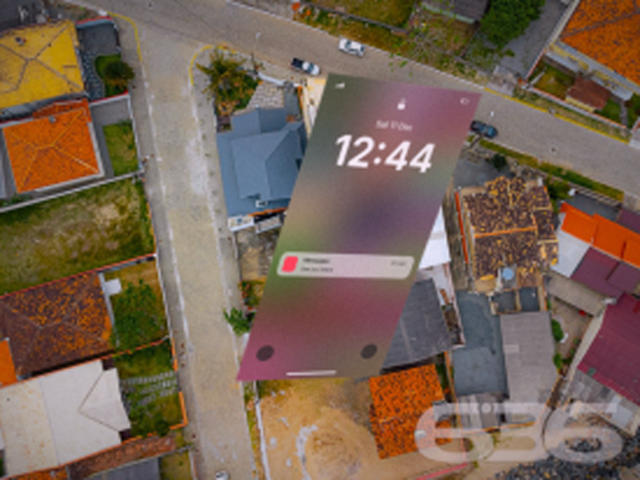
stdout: 12:44
